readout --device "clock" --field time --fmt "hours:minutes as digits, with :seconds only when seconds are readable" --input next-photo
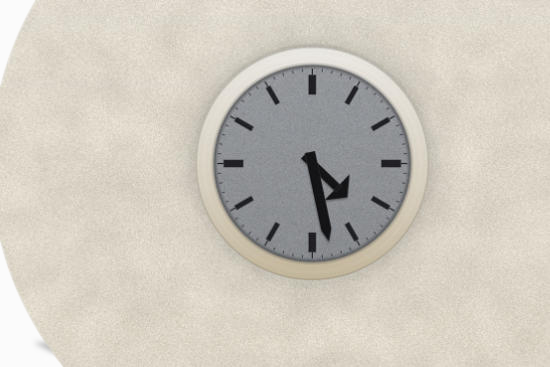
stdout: 4:28
